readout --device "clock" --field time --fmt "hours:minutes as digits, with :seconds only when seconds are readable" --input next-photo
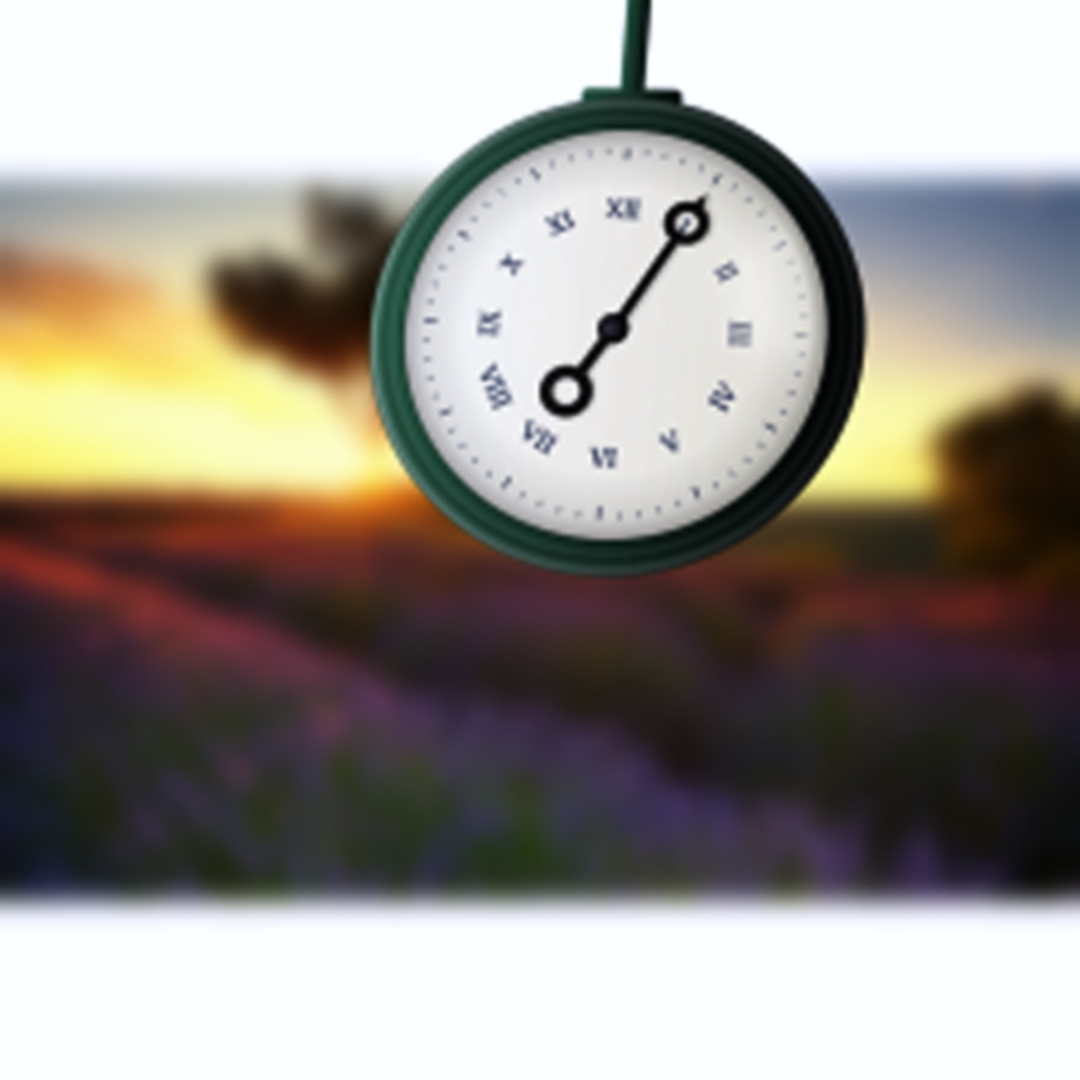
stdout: 7:05
